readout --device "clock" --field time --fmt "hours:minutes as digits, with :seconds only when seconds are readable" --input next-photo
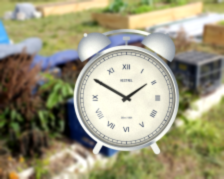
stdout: 1:50
